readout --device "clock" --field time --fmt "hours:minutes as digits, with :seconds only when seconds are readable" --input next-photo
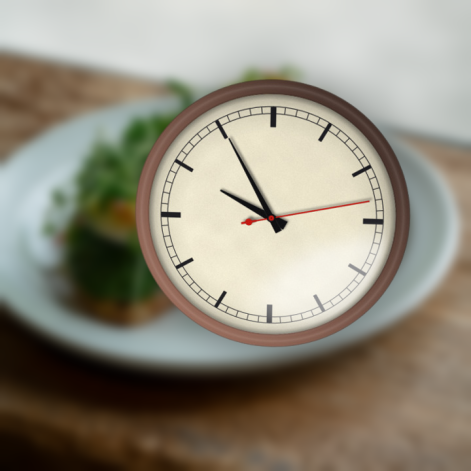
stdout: 9:55:13
